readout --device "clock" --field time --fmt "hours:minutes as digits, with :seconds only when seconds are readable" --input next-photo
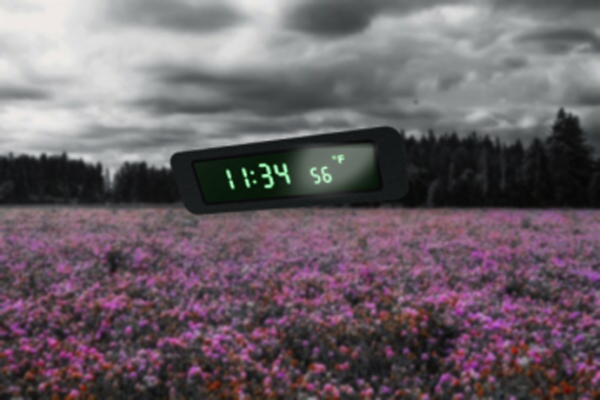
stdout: 11:34
